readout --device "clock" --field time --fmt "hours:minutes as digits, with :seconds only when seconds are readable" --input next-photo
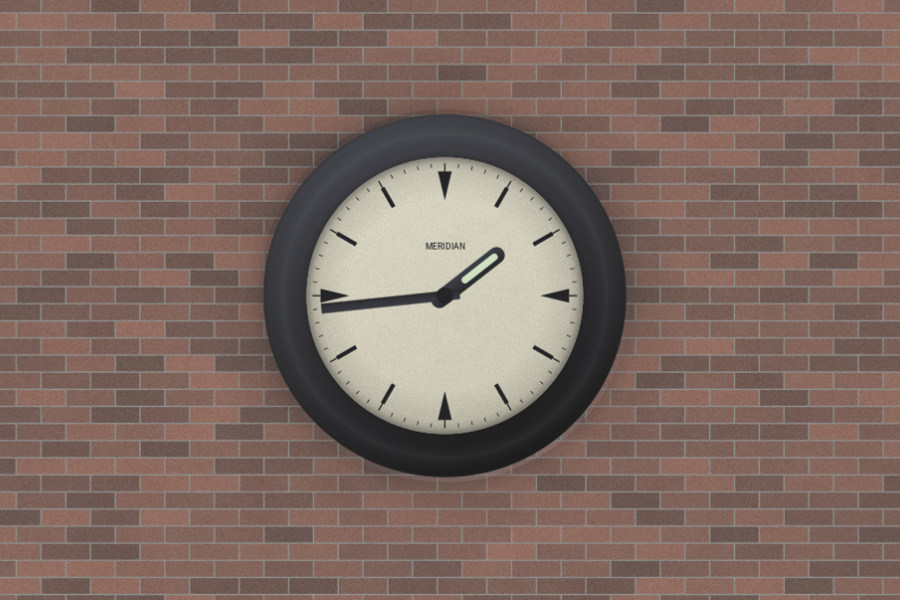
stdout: 1:44
